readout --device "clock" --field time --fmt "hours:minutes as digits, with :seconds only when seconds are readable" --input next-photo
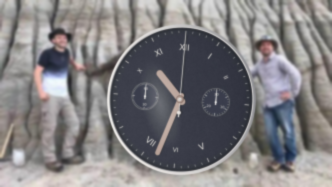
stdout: 10:33
